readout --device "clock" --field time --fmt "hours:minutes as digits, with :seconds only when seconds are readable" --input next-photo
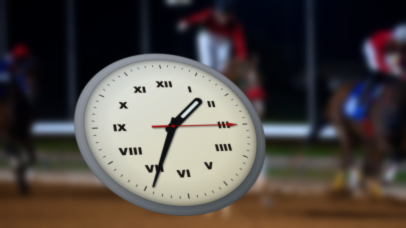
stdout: 1:34:15
